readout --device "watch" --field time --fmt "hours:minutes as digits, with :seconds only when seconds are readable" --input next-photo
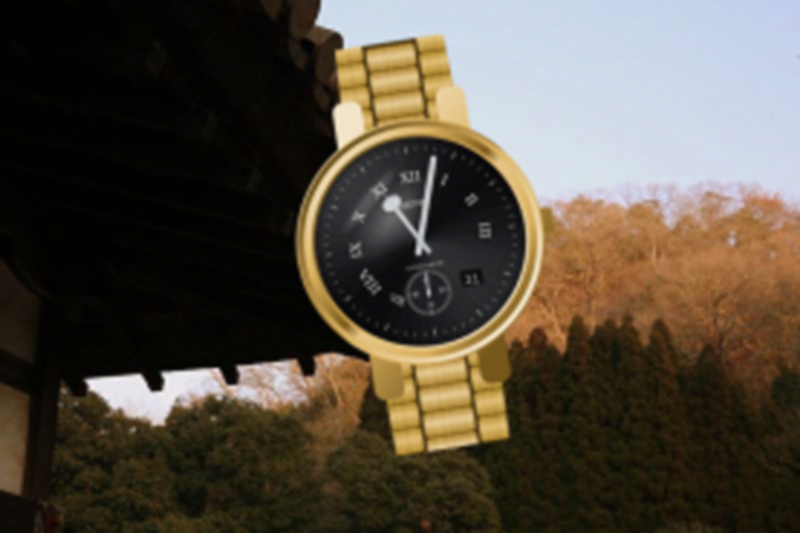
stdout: 11:03
